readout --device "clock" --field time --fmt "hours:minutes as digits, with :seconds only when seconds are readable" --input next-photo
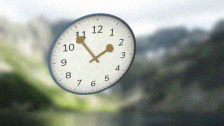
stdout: 1:54
